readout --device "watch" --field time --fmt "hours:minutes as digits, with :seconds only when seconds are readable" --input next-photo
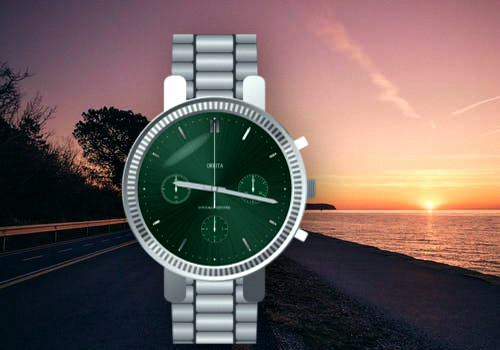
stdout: 9:17
